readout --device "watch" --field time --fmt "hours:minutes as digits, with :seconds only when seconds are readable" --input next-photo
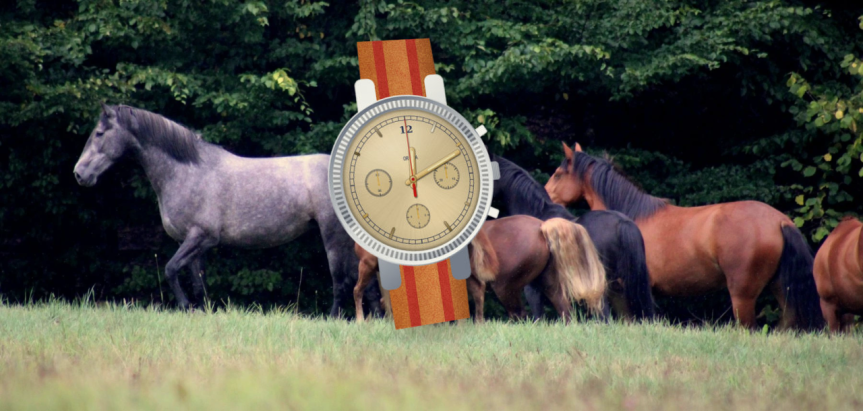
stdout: 12:11
